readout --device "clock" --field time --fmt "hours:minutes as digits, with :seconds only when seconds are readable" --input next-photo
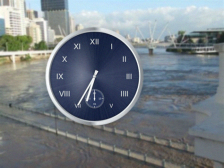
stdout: 6:35
